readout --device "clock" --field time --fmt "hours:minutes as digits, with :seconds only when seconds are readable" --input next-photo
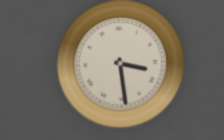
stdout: 3:29
